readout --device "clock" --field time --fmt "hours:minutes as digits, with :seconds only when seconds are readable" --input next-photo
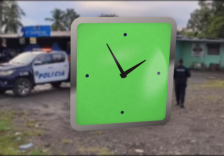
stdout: 1:55
